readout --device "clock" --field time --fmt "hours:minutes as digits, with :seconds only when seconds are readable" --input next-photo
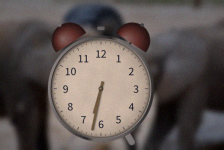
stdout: 6:32
